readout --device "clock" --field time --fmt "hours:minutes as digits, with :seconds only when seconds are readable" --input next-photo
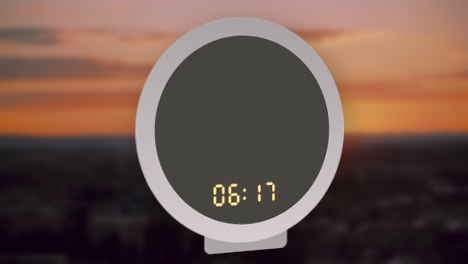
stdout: 6:17
